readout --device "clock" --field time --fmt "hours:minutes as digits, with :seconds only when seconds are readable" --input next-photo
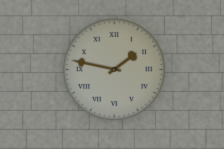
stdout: 1:47
